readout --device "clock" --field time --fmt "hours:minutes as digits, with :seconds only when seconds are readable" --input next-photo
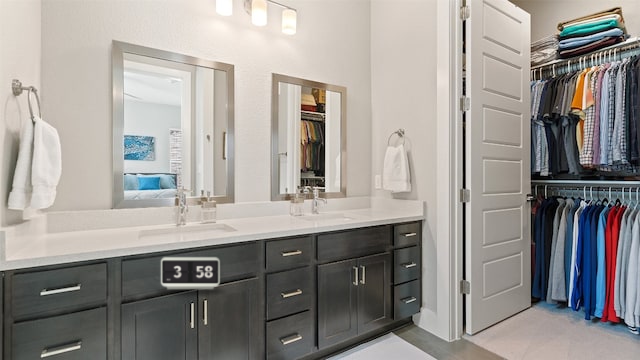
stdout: 3:58
